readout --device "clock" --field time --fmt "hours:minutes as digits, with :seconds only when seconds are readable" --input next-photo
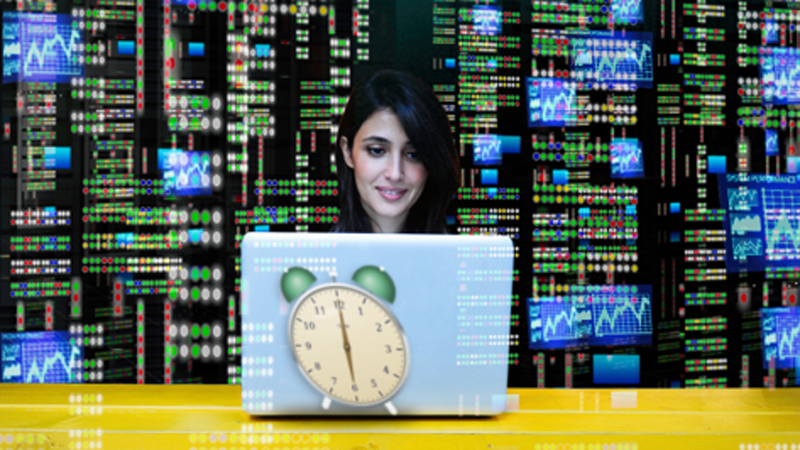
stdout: 6:00
